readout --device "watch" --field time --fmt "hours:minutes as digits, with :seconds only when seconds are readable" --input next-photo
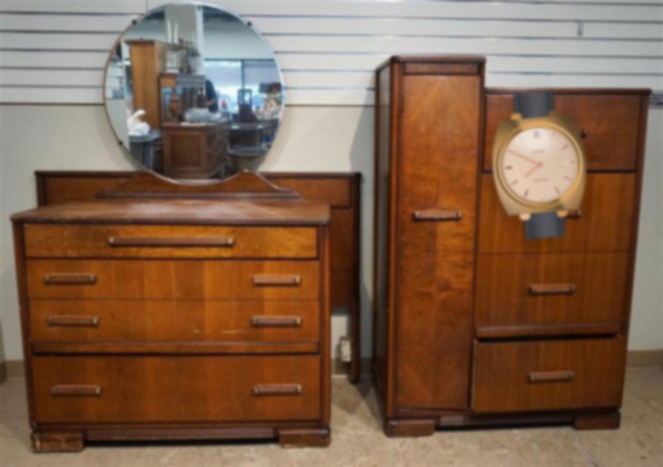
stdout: 7:50
